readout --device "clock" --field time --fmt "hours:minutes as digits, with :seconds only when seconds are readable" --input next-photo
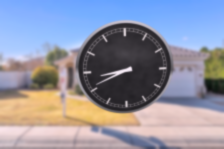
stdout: 8:41
